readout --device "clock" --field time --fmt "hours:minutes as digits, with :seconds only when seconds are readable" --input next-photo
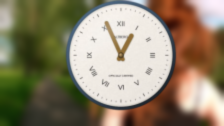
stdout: 12:56
